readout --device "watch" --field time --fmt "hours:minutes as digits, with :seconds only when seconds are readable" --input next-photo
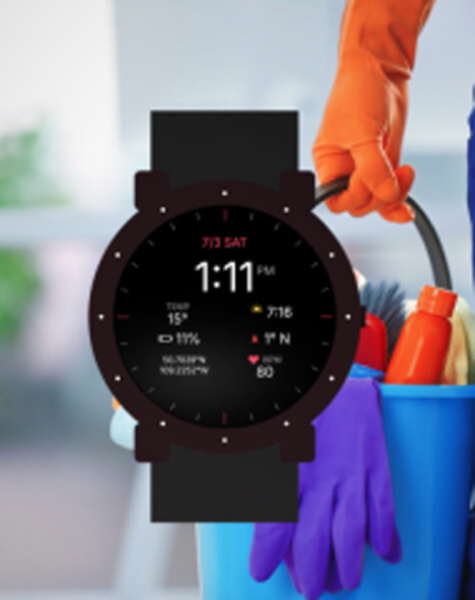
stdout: 1:11
